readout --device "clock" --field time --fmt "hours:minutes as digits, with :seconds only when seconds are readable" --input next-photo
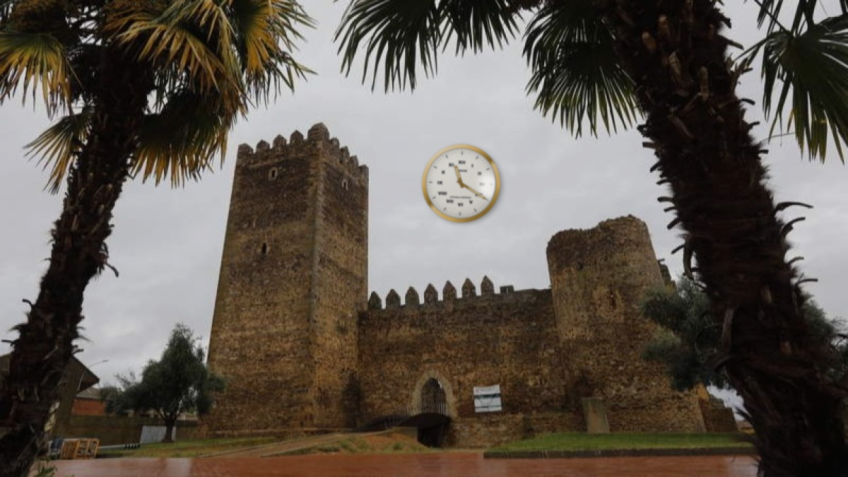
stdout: 11:20
